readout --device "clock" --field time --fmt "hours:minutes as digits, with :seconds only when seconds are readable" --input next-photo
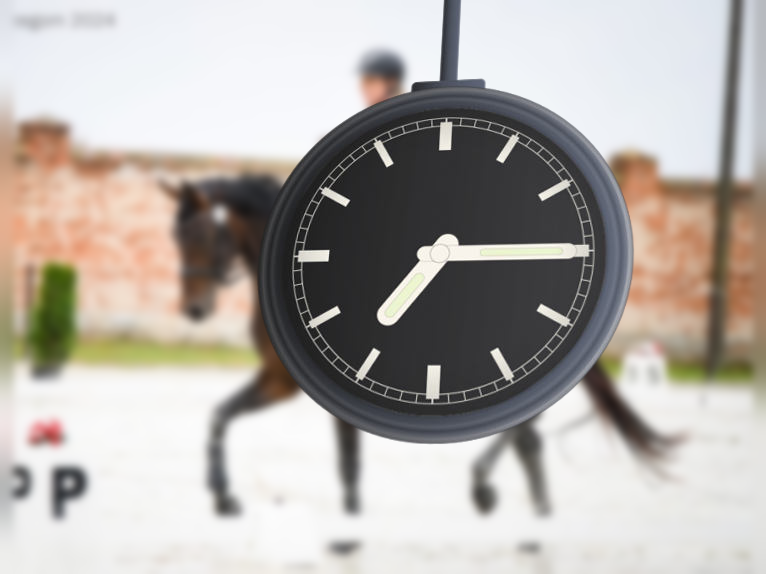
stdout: 7:15
